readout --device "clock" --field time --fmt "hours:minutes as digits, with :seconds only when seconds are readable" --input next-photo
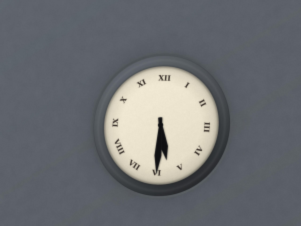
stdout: 5:30
